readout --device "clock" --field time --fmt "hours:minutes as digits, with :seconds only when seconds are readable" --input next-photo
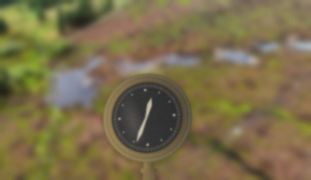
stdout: 12:34
